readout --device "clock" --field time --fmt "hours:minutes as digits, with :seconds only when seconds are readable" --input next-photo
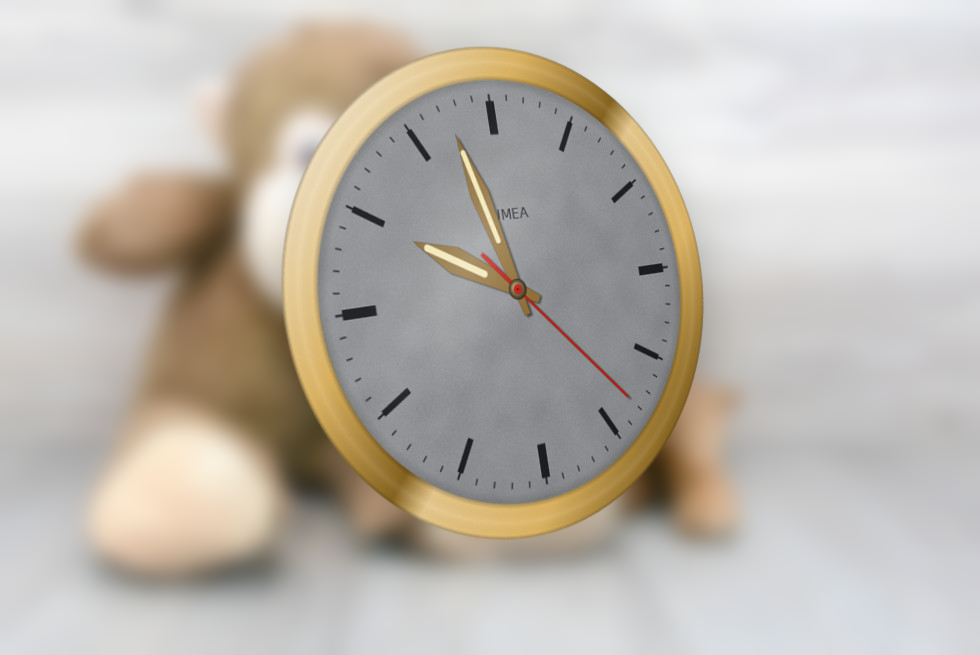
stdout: 9:57:23
